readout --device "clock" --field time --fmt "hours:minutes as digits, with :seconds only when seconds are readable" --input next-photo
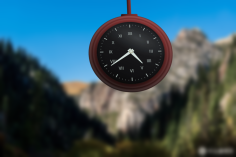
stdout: 4:39
